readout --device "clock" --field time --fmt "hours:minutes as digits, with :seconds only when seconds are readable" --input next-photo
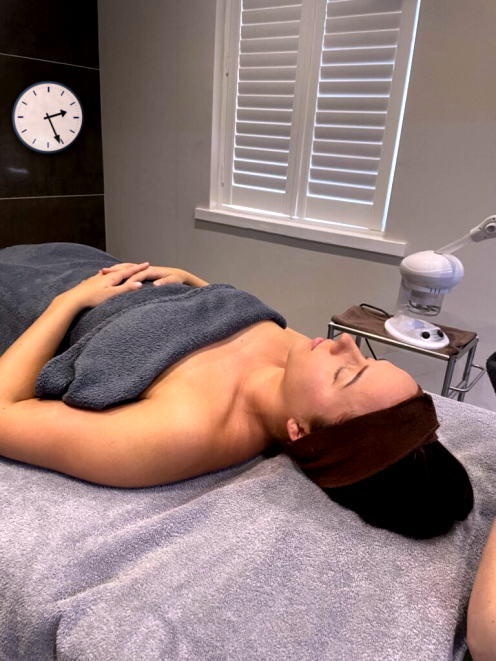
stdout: 2:26
